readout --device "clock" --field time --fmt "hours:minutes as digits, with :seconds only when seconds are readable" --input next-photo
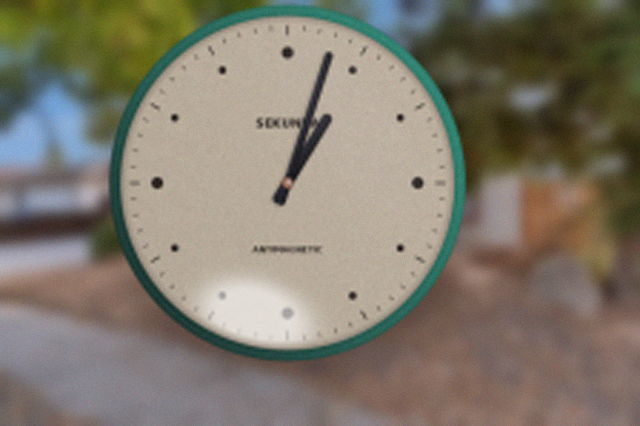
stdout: 1:03
